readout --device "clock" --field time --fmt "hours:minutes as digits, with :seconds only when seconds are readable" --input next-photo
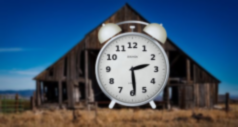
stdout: 2:29
